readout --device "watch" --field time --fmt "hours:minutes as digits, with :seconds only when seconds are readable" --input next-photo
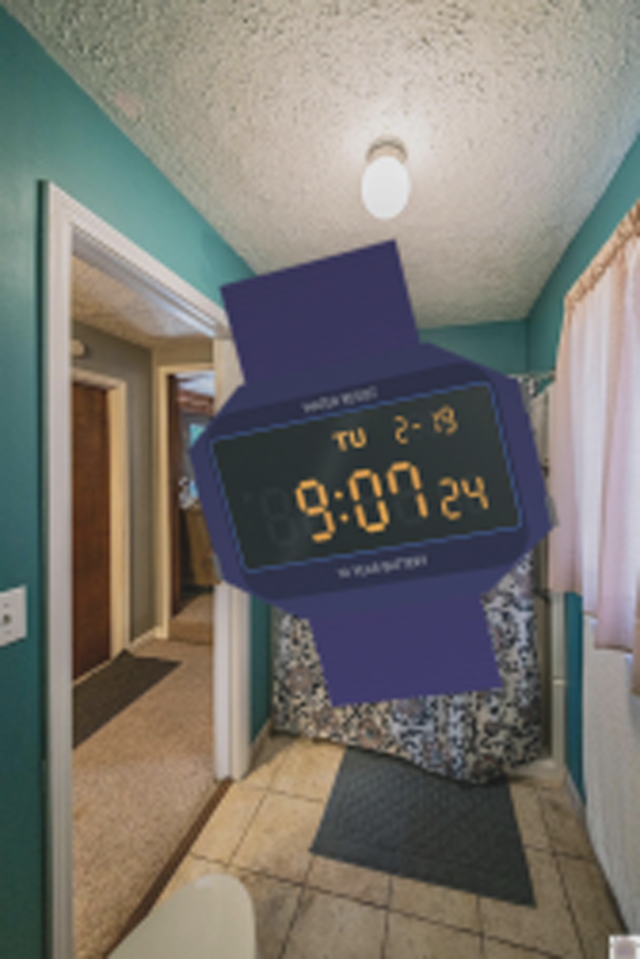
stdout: 9:07:24
